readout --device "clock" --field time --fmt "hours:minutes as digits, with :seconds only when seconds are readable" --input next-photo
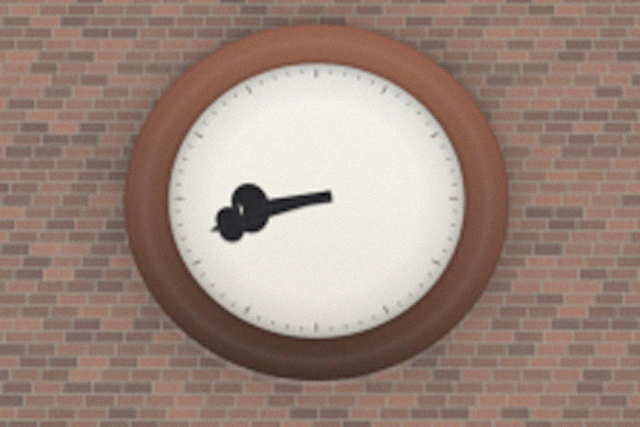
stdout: 8:42
